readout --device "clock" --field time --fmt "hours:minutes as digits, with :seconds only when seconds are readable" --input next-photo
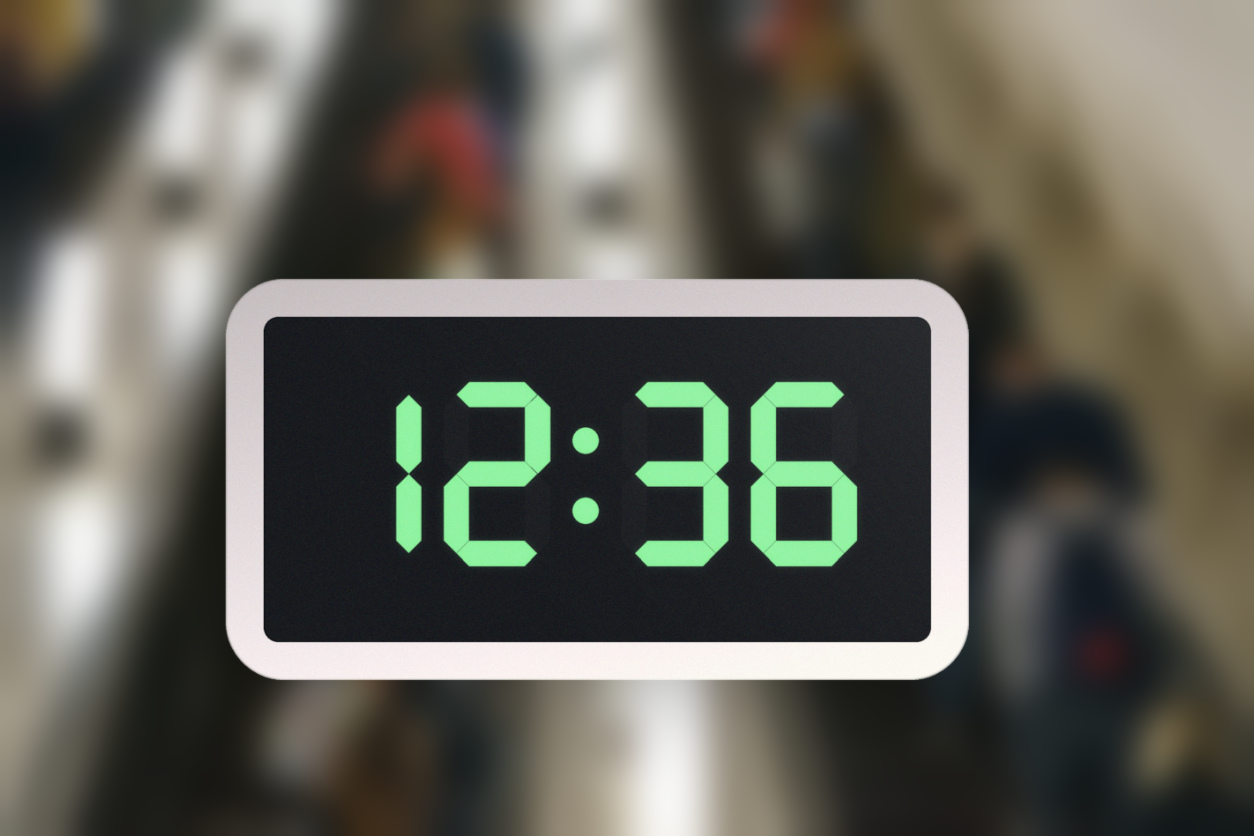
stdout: 12:36
